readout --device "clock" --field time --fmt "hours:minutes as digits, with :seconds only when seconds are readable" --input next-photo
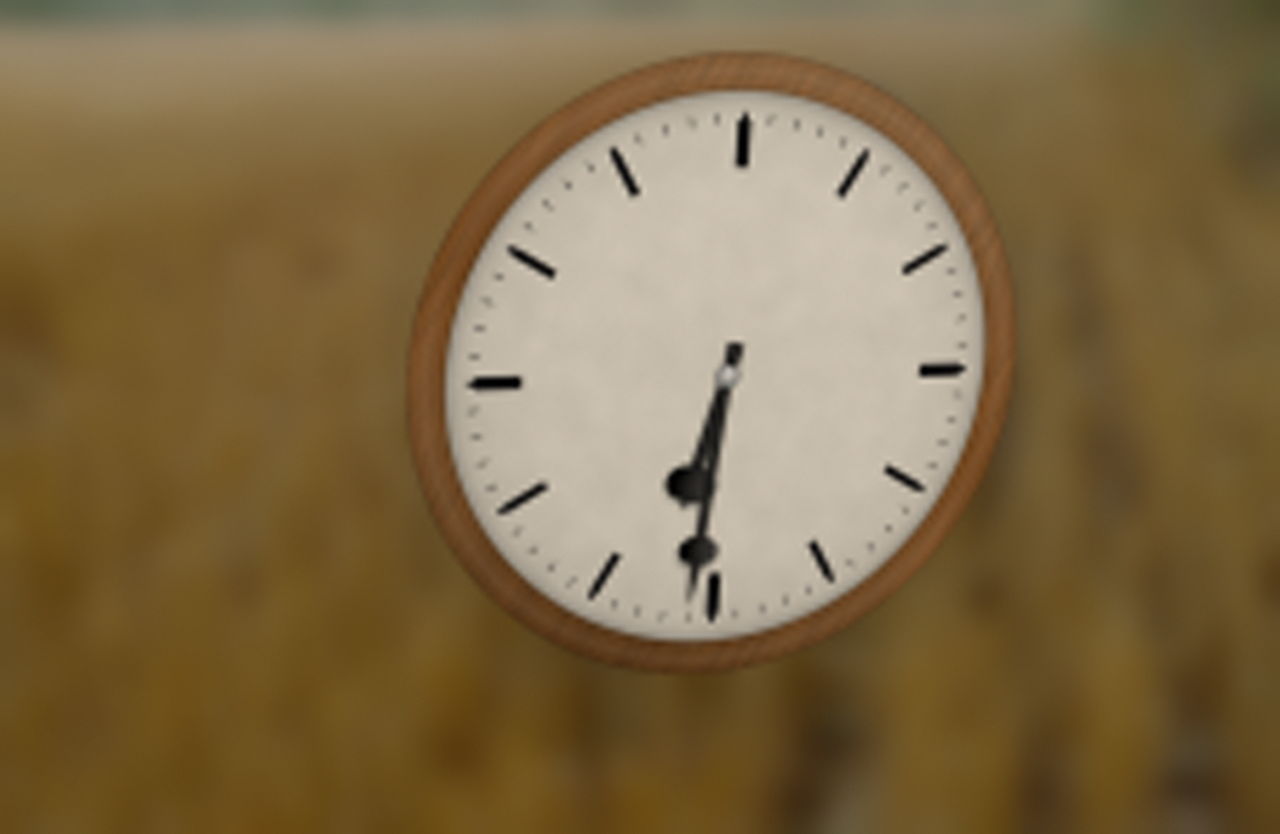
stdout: 6:31
